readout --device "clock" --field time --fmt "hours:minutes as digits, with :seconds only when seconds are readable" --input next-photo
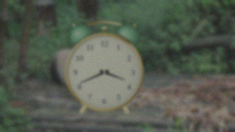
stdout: 3:41
